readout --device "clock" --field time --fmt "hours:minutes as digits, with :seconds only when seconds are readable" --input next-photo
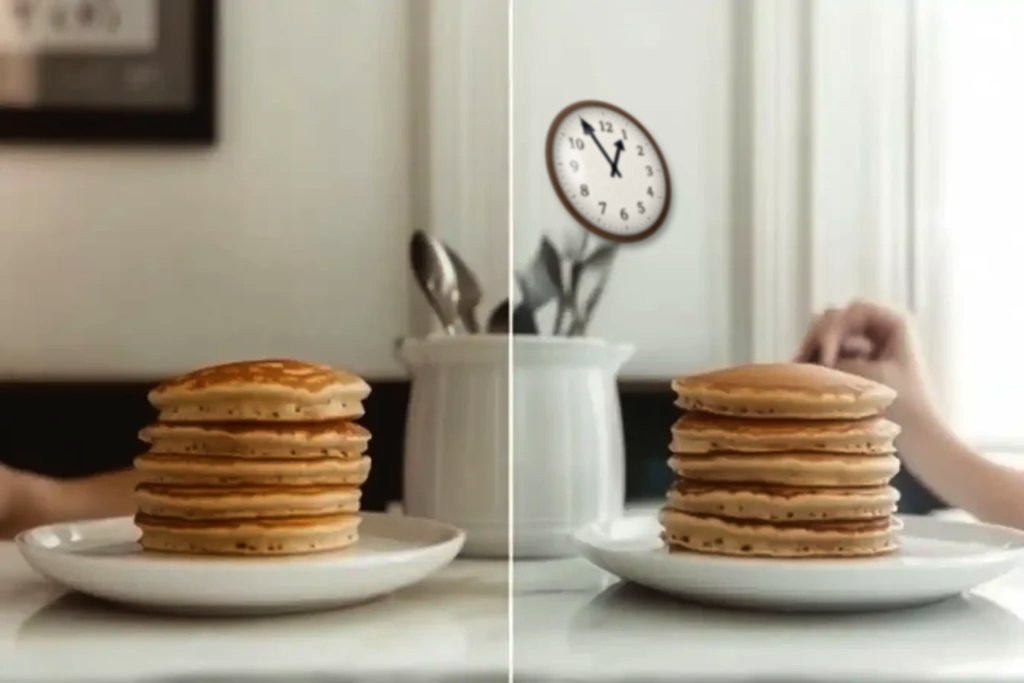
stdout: 12:55
